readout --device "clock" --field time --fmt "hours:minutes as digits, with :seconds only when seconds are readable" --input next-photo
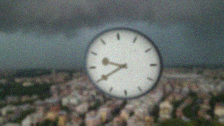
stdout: 9:40
